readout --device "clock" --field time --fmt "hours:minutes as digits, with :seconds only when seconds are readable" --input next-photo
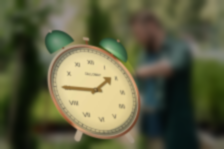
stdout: 1:45
